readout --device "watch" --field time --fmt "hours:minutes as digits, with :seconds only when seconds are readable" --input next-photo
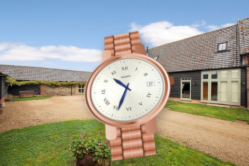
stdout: 10:34
